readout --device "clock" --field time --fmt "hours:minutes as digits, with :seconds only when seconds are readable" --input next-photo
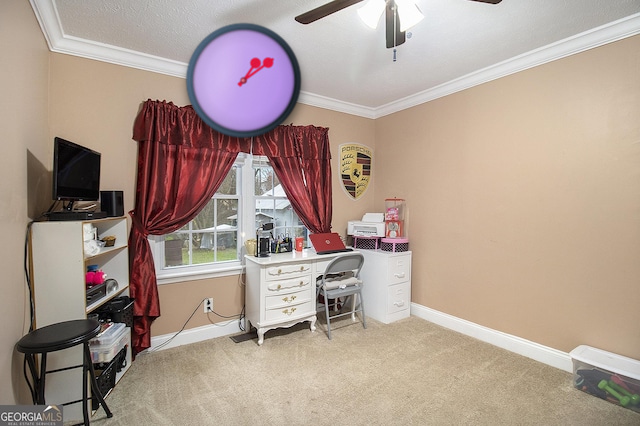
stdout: 1:09
